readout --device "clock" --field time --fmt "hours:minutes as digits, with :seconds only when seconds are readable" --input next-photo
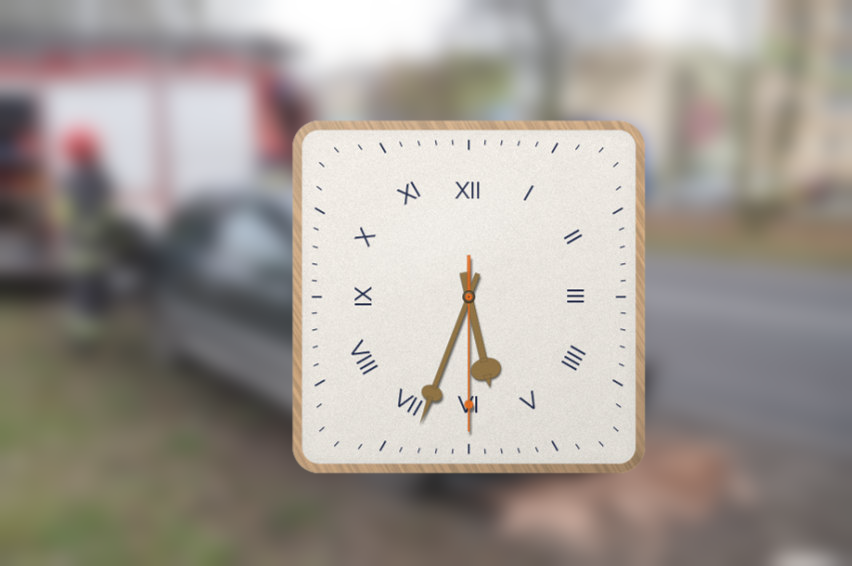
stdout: 5:33:30
